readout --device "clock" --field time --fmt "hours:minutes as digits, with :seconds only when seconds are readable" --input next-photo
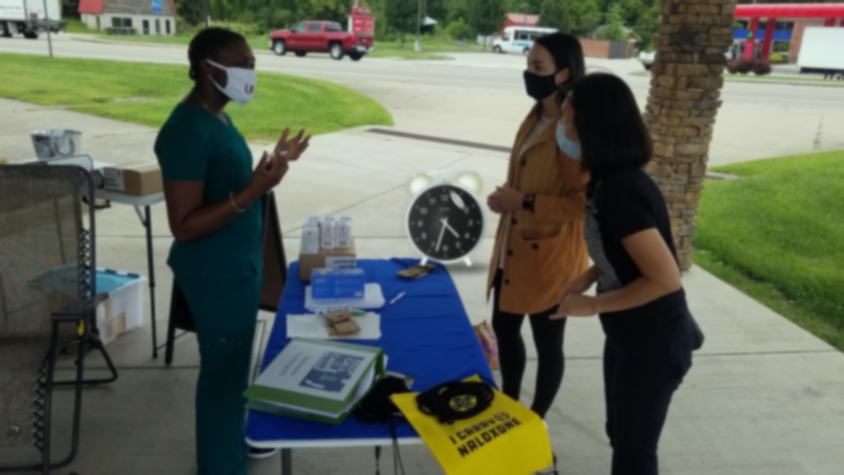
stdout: 4:33
